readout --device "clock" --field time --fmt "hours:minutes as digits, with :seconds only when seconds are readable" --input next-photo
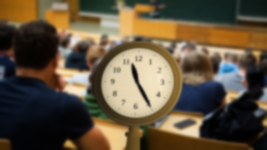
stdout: 11:25
